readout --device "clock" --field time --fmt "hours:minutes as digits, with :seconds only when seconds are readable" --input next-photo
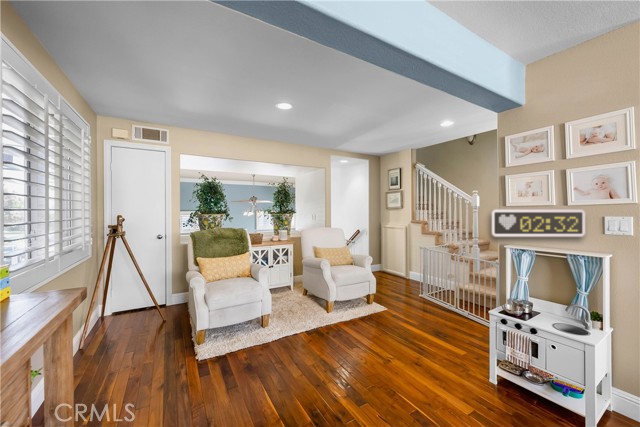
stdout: 2:32
